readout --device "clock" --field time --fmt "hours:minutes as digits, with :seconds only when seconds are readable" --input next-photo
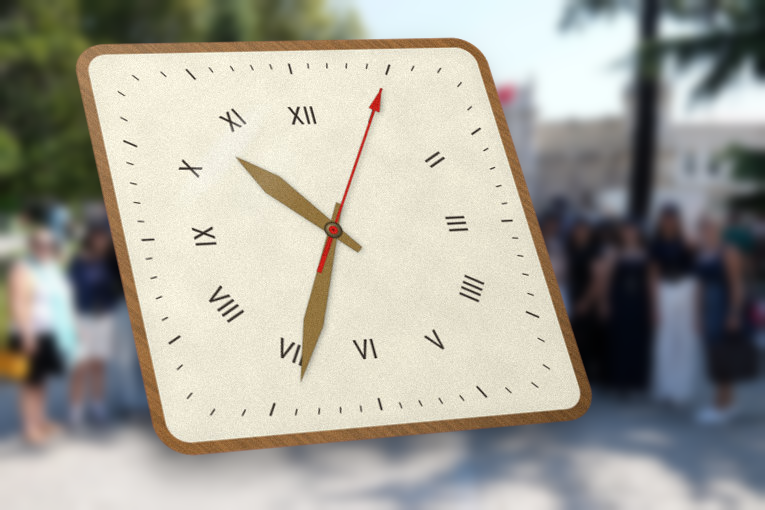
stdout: 10:34:05
